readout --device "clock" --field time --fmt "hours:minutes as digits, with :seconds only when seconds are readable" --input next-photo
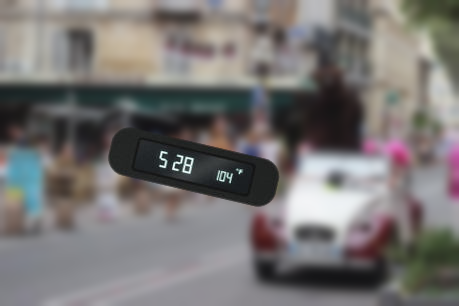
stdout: 5:28
